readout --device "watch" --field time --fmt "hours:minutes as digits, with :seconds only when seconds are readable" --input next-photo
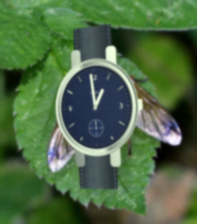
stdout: 12:59
